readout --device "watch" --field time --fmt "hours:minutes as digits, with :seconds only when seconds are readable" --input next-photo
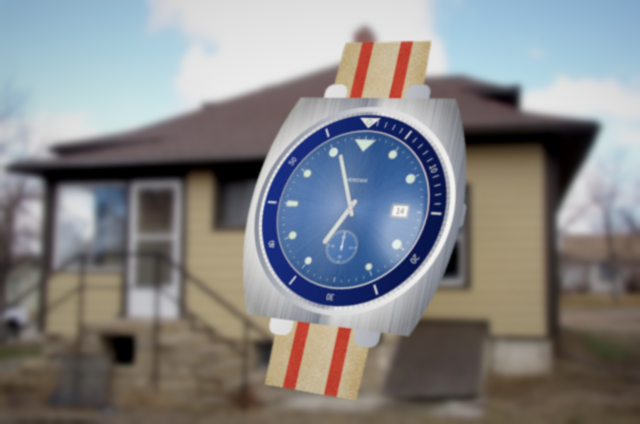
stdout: 6:56
